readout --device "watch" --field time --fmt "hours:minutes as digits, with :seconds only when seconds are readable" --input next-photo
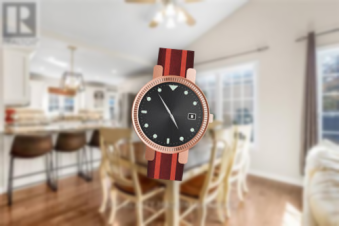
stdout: 4:54
